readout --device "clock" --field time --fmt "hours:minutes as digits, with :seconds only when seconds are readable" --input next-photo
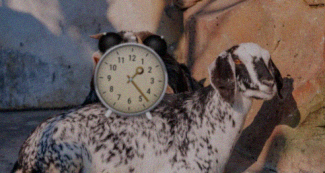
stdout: 1:23
